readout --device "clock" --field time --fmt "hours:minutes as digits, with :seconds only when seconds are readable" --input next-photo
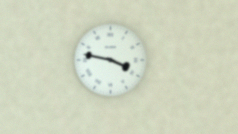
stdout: 3:47
